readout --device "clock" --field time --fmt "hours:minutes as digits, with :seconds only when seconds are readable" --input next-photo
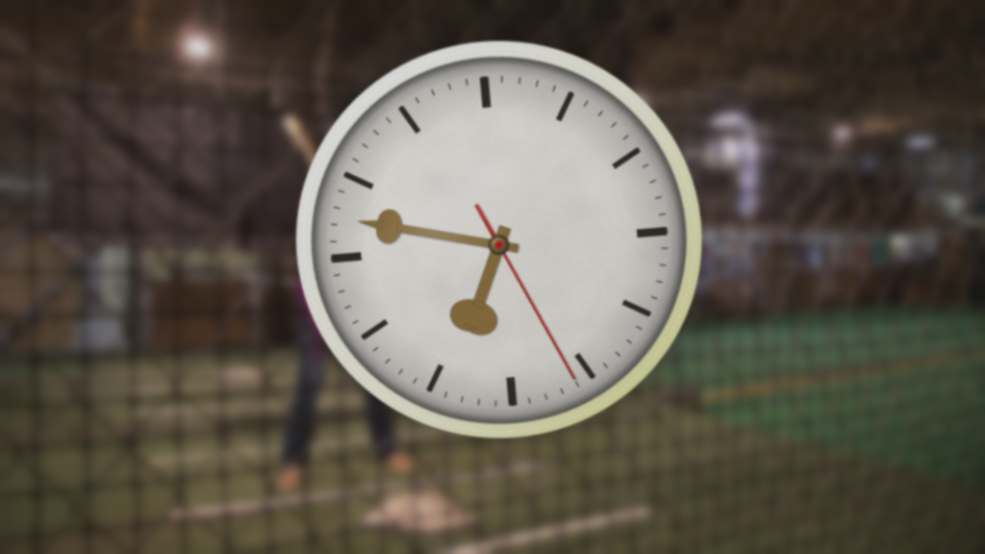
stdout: 6:47:26
